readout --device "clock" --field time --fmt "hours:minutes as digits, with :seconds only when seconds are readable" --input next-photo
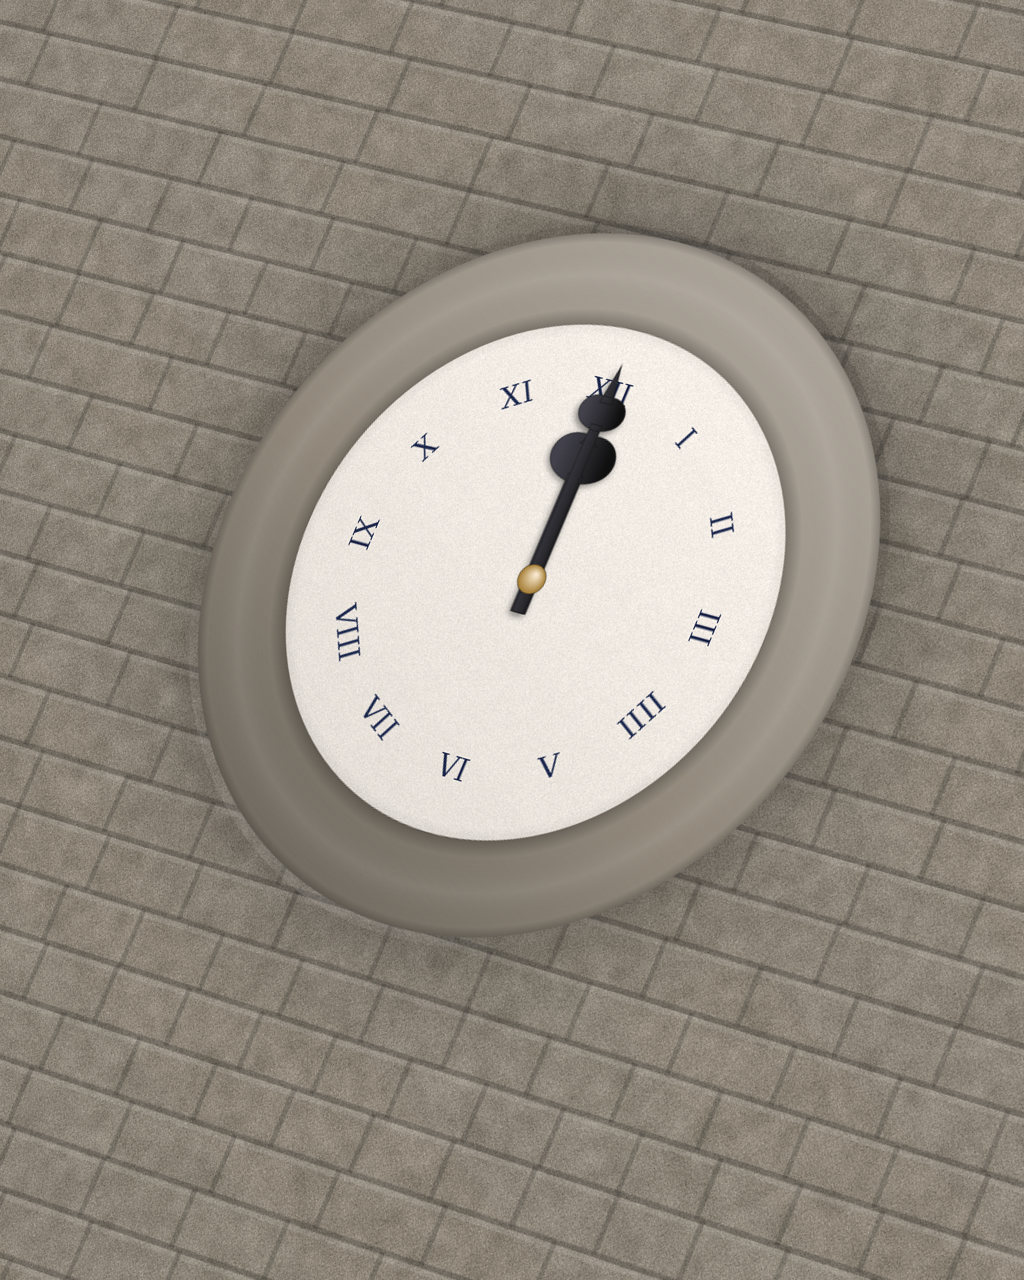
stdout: 12:00
